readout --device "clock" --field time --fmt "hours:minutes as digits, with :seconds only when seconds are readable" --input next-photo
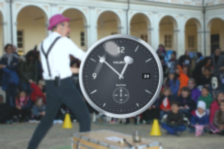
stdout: 12:52
